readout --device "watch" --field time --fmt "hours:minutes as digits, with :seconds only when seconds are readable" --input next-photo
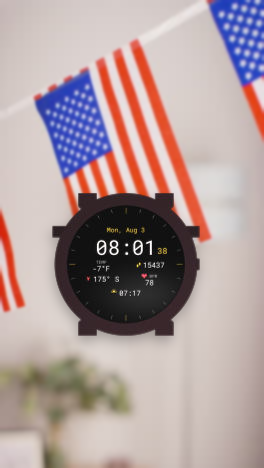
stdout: 8:01:38
